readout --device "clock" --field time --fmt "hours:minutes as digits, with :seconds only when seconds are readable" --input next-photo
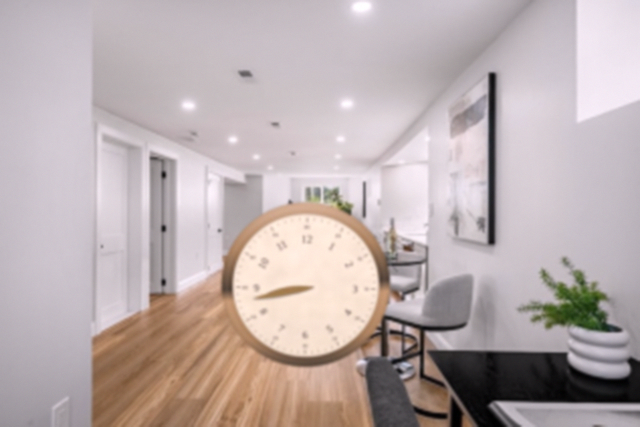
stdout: 8:43
